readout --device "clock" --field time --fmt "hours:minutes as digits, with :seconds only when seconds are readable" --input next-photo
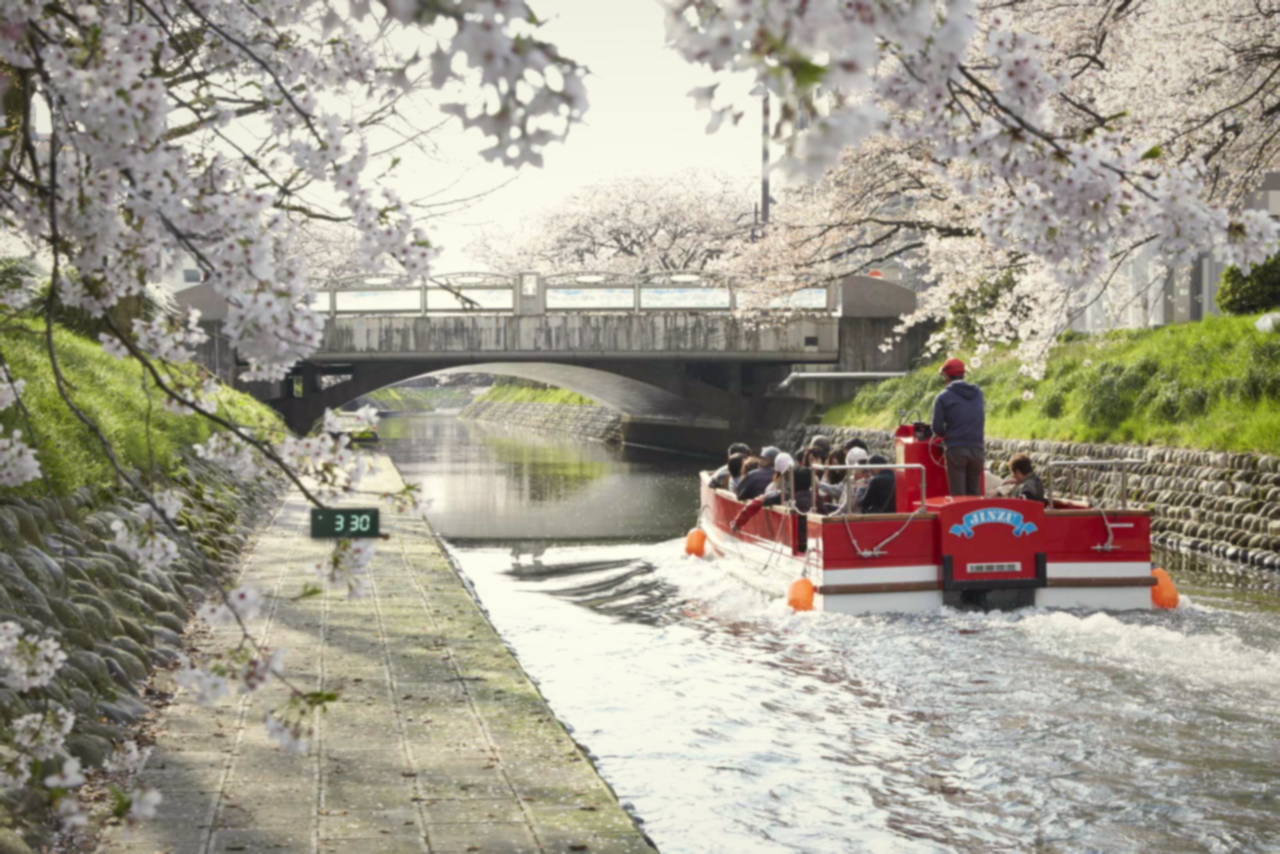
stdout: 3:30
